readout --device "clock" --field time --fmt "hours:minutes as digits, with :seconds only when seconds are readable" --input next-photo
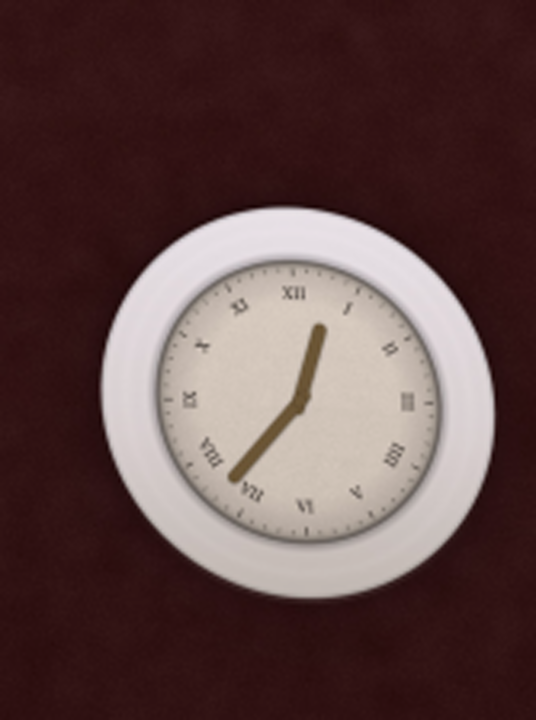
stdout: 12:37
